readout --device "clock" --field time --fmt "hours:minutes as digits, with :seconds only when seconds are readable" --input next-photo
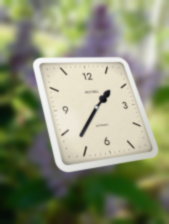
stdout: 1:37
